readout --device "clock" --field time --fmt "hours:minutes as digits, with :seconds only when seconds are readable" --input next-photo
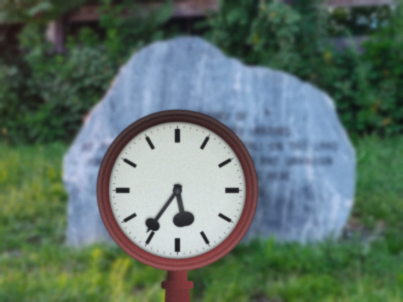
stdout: 5:36
